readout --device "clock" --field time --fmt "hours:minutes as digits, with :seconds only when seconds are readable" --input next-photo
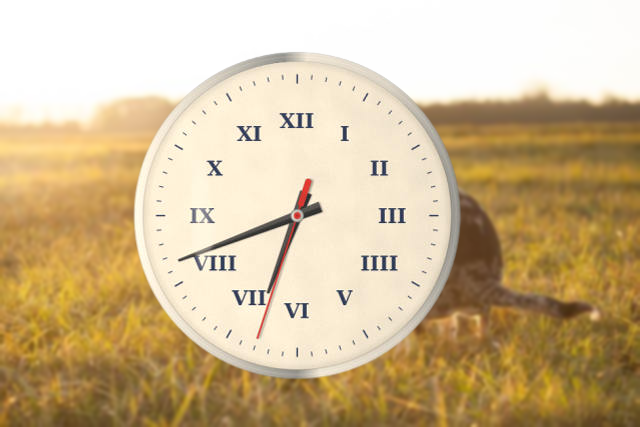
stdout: 6:41:33
